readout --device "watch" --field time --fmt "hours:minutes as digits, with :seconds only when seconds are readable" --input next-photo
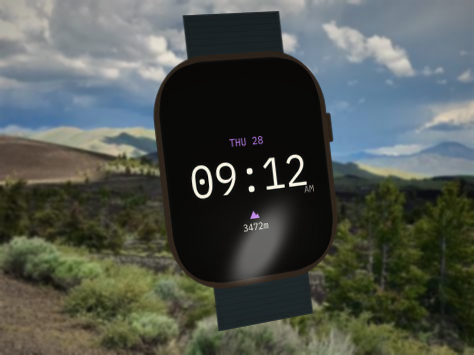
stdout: 9:12
